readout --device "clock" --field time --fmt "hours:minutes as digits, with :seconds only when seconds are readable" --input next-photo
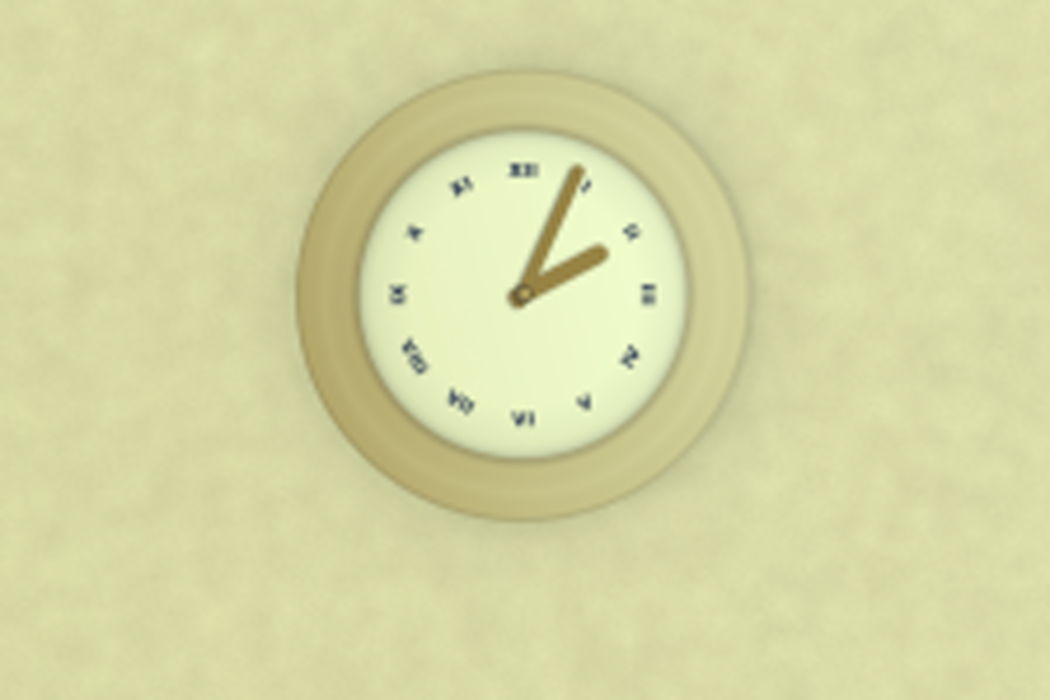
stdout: 2:04
